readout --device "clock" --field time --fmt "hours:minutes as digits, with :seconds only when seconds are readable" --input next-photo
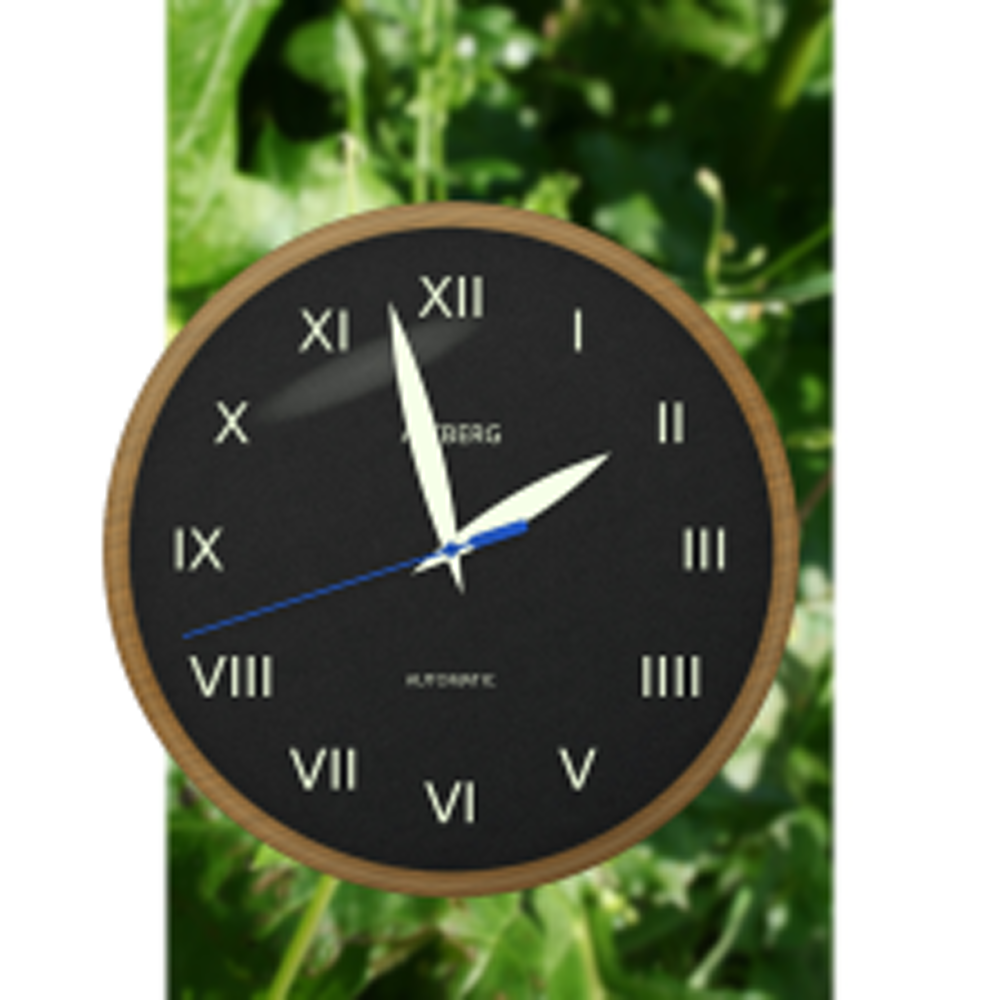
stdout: 1:57:42
